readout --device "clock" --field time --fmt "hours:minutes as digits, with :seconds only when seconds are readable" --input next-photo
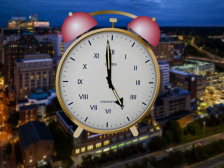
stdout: 4:59
